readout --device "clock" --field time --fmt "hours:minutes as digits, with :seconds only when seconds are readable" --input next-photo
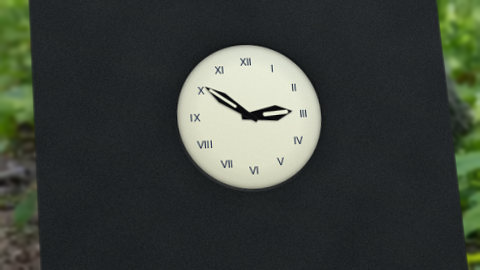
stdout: 2:51
